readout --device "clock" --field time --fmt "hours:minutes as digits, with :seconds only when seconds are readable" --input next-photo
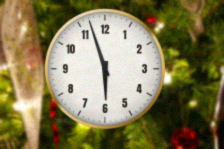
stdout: 5:57
